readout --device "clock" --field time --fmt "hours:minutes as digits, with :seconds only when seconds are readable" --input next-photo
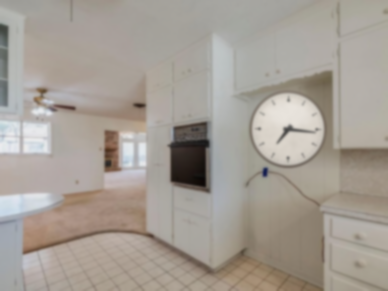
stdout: 7:16
